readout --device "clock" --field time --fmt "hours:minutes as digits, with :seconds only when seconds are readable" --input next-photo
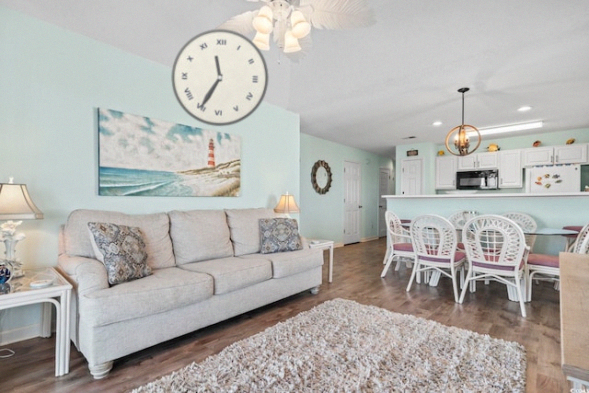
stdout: 11:35
